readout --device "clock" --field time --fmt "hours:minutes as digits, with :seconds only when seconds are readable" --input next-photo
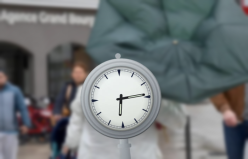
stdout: 6:14
